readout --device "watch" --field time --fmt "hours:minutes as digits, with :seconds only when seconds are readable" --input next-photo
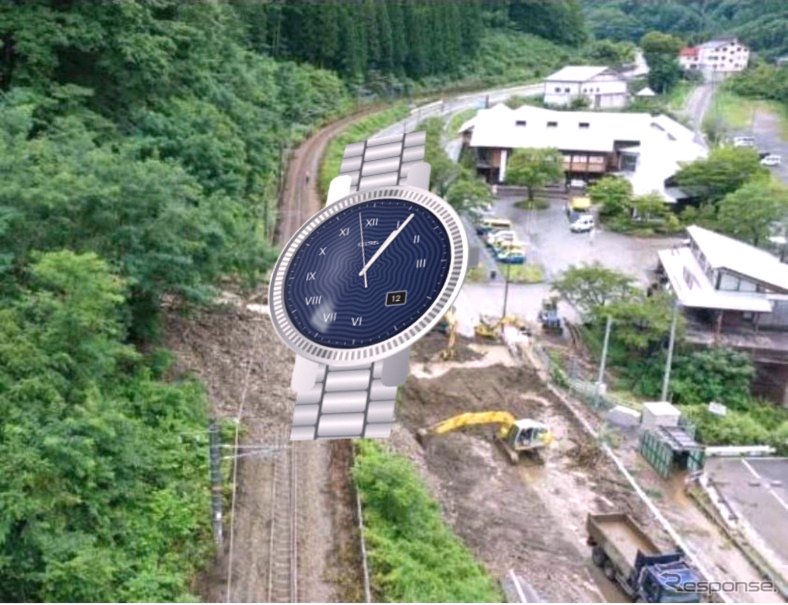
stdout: 1:05:58
